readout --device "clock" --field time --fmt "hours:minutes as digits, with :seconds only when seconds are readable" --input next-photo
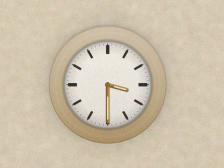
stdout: 3:30
